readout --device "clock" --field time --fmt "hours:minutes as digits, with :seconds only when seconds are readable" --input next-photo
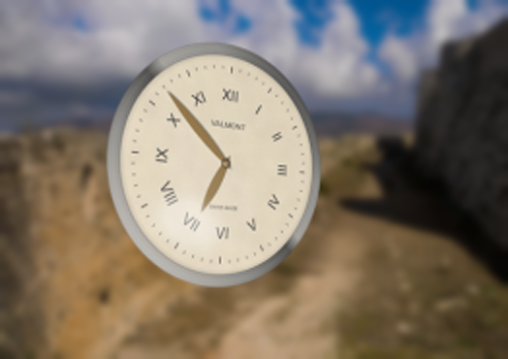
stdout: 6:52
